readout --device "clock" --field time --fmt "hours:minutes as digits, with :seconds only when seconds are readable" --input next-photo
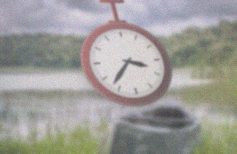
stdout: 3:37
